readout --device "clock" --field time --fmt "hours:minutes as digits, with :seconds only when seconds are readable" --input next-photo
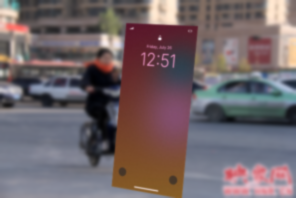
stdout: 12:51
